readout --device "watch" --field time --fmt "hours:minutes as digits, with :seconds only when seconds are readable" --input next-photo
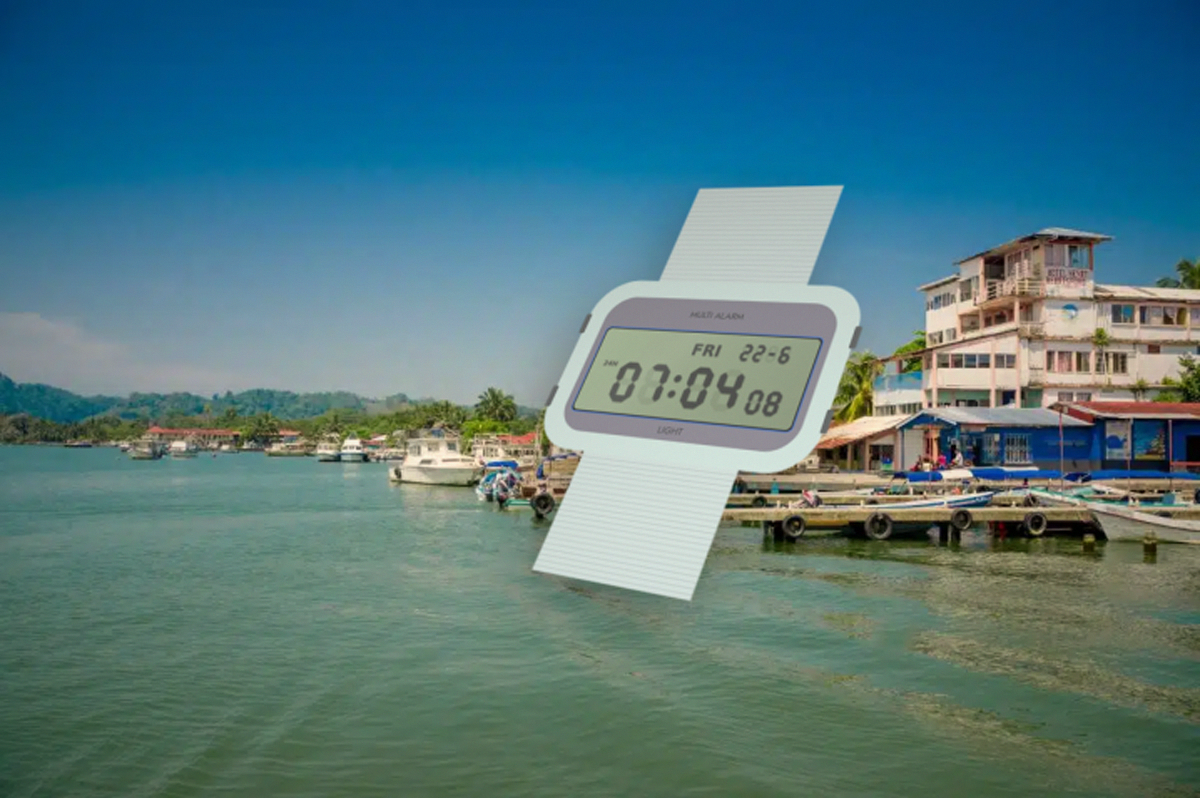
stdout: 7:04:08
